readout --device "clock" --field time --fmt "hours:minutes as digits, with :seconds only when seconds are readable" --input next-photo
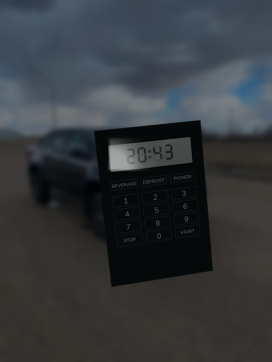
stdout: 20:43
